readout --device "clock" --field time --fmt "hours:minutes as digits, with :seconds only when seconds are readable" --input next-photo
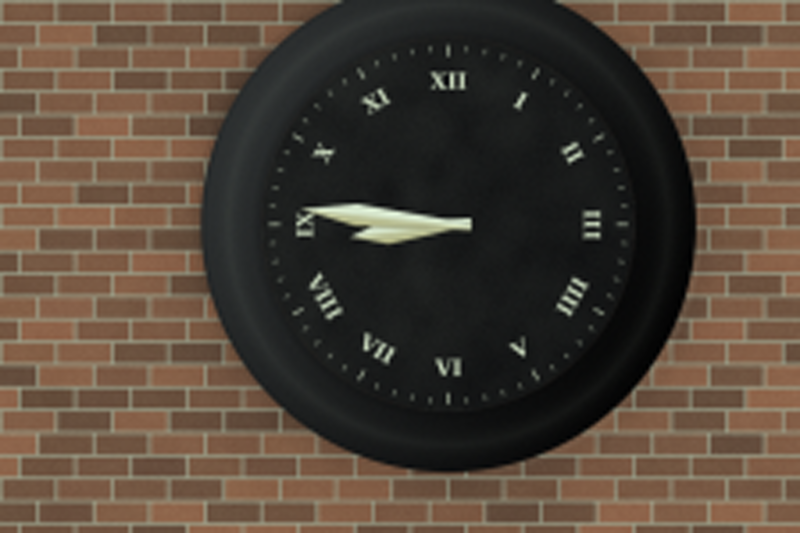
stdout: 8:46
